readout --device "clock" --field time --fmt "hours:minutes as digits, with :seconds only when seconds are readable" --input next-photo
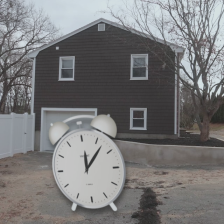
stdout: 12:07
